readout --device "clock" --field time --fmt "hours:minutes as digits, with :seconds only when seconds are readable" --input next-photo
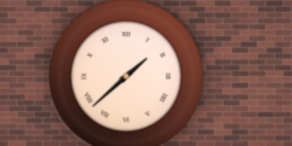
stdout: 1:38
